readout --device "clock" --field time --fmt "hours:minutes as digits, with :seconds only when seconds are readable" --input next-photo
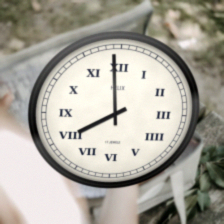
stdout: 7:59
